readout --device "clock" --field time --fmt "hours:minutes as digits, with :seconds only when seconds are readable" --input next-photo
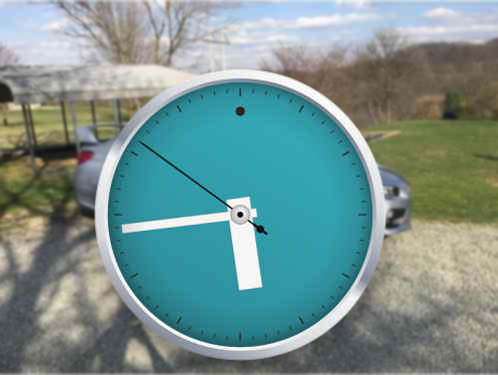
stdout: 5:43:51
